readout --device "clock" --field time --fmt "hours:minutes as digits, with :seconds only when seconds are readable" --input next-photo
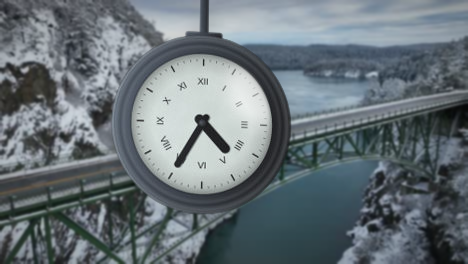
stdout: 4:35
